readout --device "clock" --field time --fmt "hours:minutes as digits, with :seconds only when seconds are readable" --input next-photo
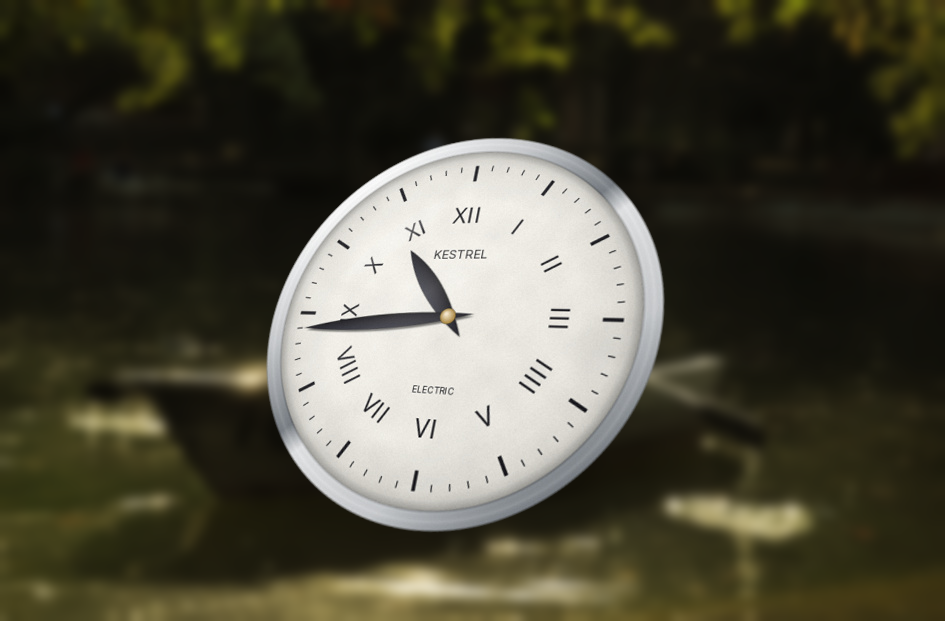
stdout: 10:44
